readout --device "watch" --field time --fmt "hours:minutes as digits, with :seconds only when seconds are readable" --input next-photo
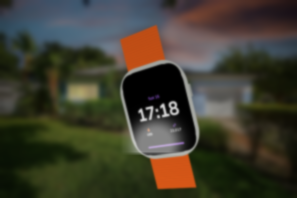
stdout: 17:18
